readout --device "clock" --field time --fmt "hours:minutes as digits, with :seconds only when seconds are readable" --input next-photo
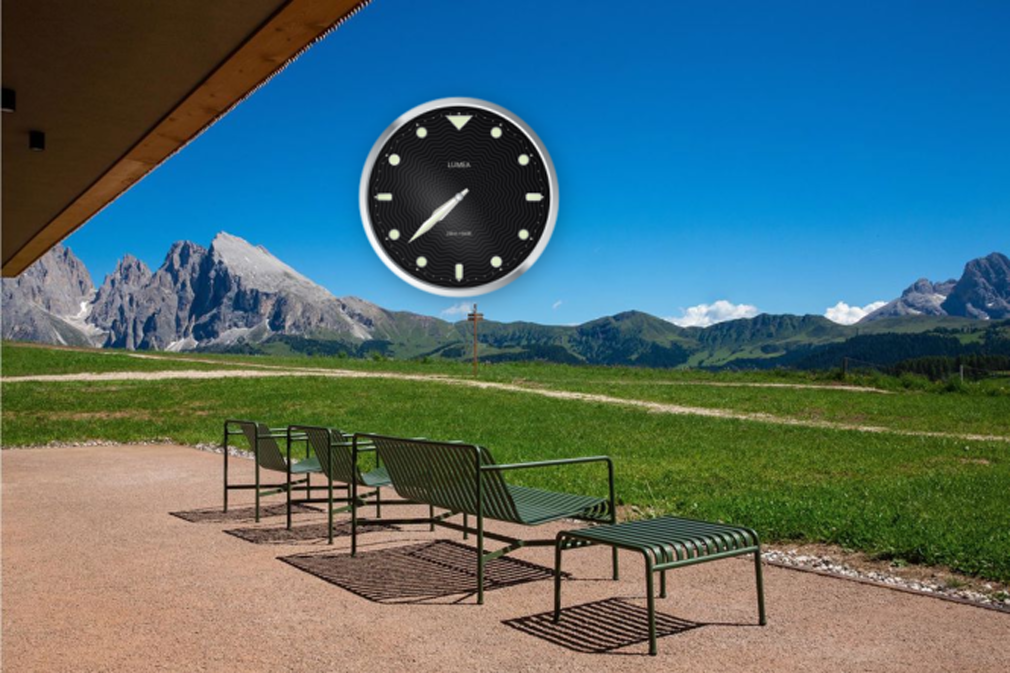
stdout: 7:38
